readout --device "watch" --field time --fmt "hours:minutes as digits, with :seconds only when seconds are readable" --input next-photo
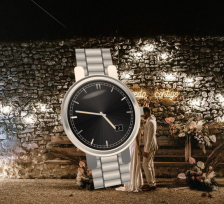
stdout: 4:47
